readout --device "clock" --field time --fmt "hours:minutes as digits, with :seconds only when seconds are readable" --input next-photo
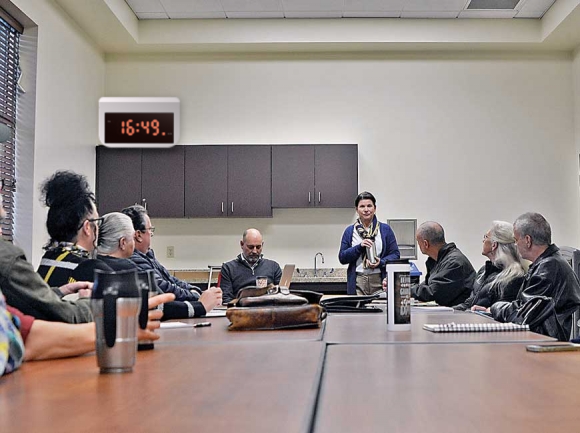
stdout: 16:49
